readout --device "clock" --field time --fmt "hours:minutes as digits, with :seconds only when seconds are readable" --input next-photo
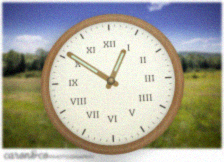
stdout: 12:51
